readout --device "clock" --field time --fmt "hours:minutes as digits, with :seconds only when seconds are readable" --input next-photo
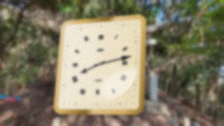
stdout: 8:13
